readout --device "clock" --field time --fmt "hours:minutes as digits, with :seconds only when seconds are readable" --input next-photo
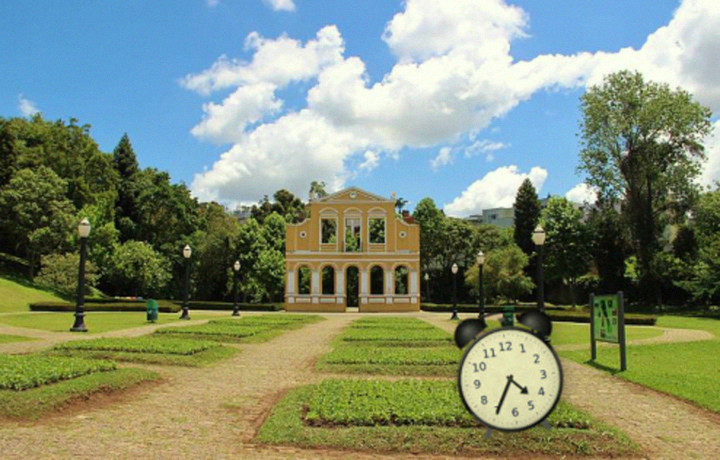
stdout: 4:35
